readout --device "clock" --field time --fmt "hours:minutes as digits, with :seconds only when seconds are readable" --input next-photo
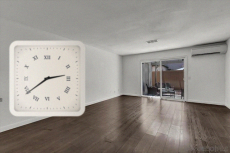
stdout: 2:39
